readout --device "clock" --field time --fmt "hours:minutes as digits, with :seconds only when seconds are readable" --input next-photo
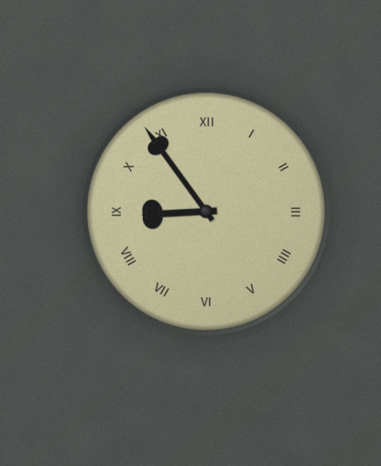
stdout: 8:54
